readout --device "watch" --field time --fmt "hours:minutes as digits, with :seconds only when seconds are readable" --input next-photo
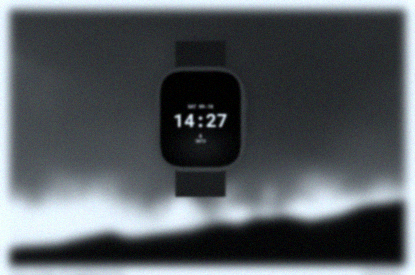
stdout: 14:27
